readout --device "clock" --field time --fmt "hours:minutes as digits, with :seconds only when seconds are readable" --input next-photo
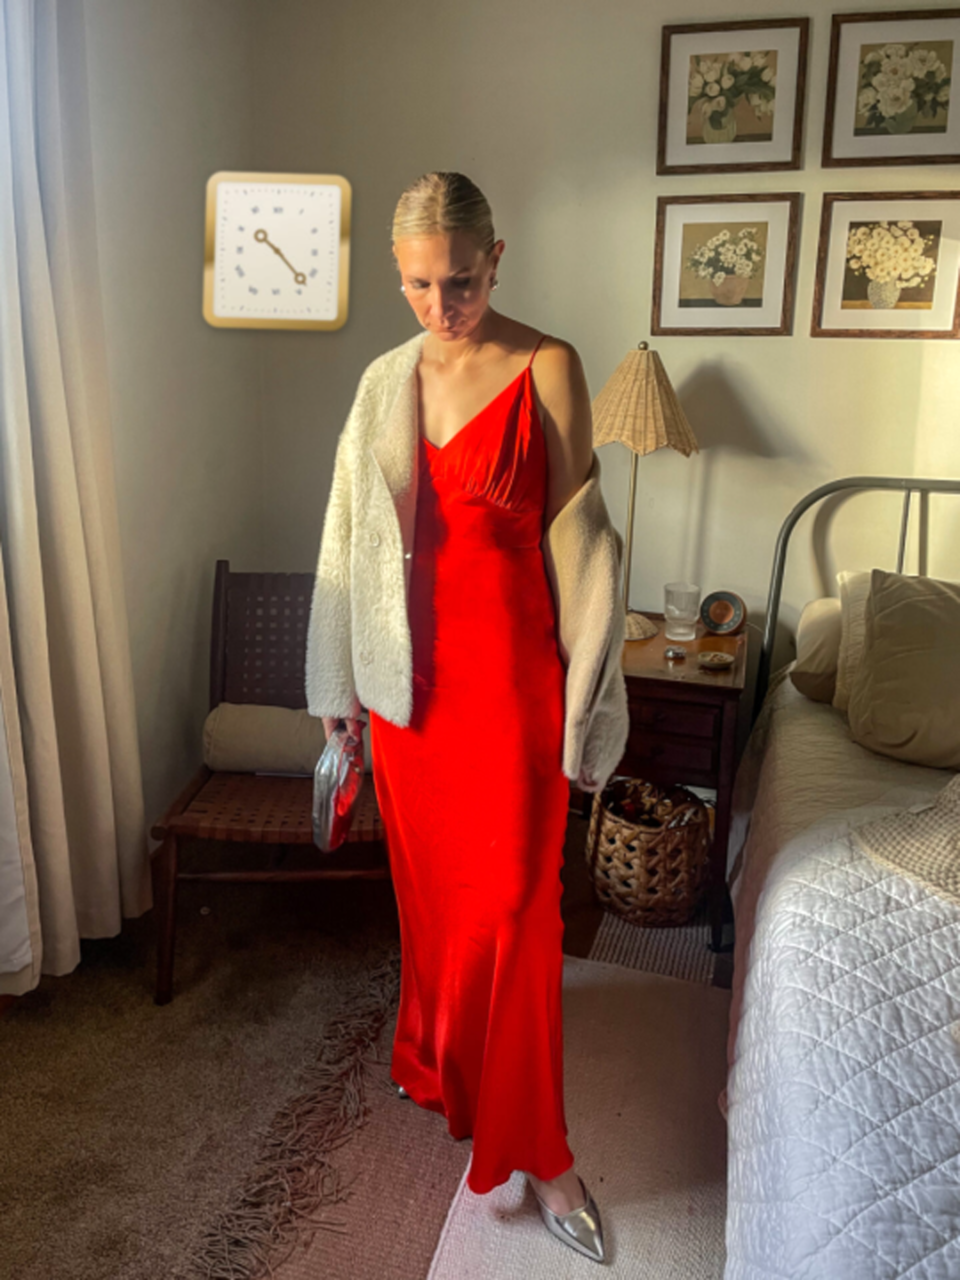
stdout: 10:23
